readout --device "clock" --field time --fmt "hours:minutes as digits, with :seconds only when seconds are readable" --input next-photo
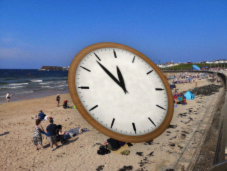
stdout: 11:54
